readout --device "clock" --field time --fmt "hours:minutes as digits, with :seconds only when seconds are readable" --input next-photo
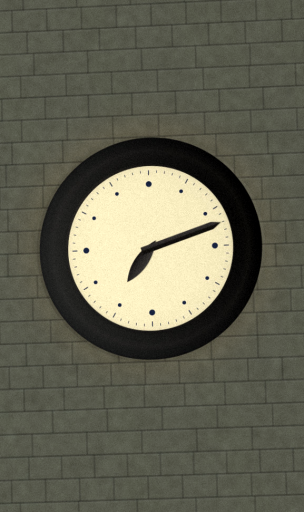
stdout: 7:12
